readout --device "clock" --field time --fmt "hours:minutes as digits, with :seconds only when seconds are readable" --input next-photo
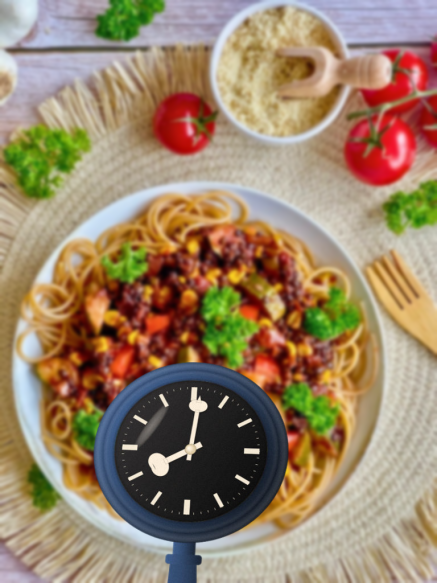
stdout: 8:01
